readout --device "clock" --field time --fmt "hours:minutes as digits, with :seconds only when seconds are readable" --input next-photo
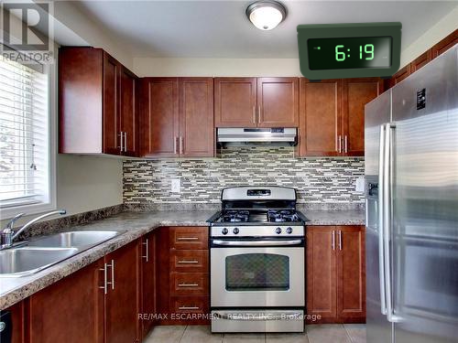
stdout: 6:19
